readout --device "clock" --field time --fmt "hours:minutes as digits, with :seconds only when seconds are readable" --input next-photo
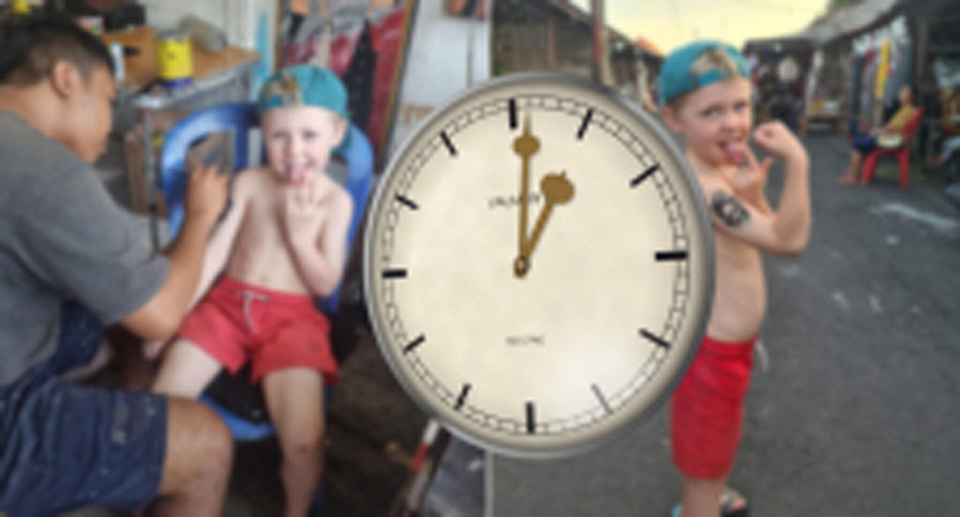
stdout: 1:01
